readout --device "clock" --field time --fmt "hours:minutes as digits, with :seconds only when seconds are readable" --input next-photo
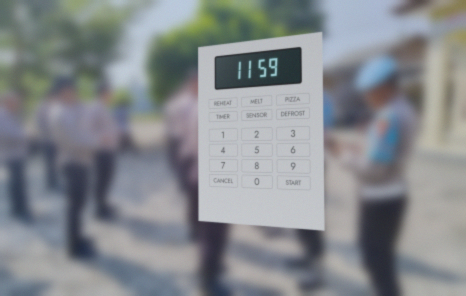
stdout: 11:59
